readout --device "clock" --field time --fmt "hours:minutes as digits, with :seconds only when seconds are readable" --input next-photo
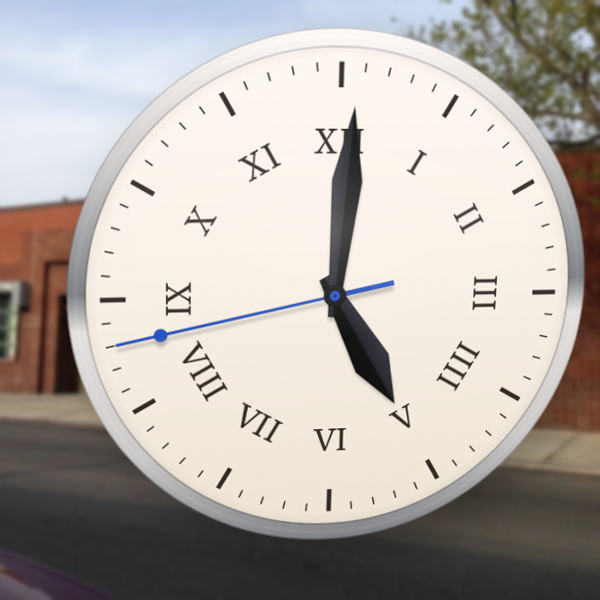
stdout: 5:00:43
